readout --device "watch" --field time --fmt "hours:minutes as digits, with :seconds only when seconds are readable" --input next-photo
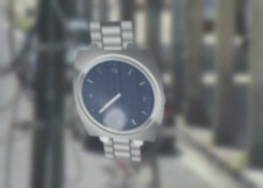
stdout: 7:38
